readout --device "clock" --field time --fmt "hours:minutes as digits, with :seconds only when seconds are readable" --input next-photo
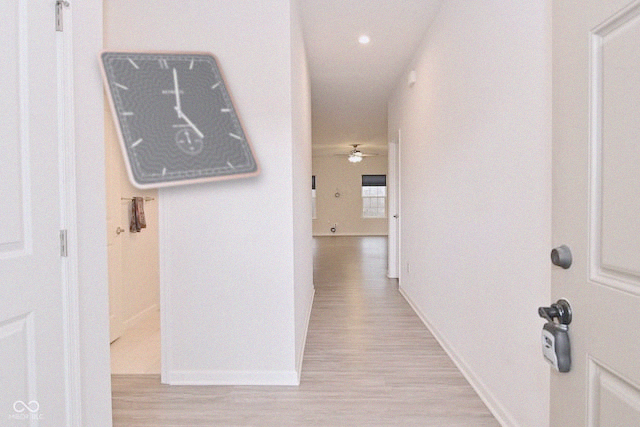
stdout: 5:02
